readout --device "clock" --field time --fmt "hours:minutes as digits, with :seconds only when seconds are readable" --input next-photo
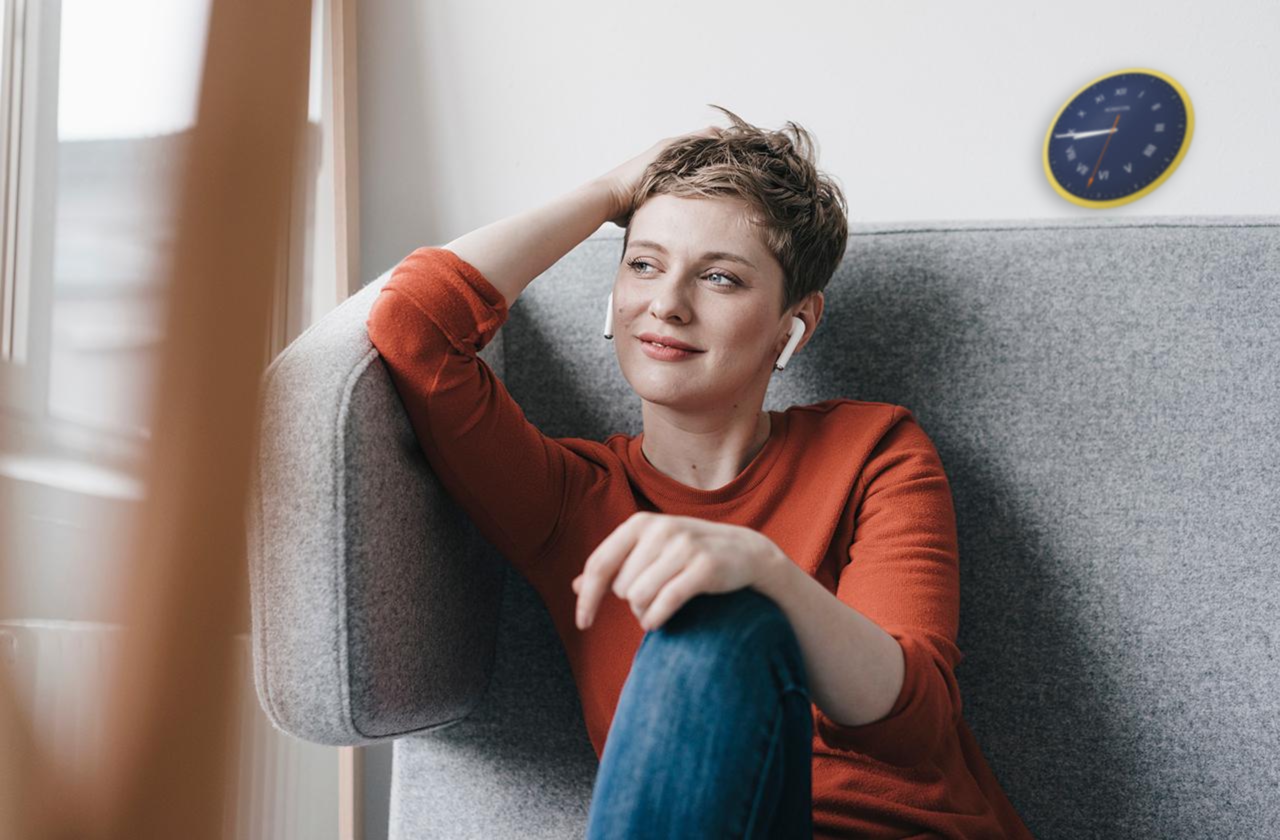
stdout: 8:44:32
